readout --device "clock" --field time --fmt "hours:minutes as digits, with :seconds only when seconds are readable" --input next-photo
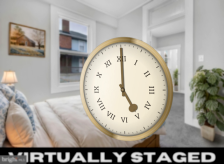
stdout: 5:00
